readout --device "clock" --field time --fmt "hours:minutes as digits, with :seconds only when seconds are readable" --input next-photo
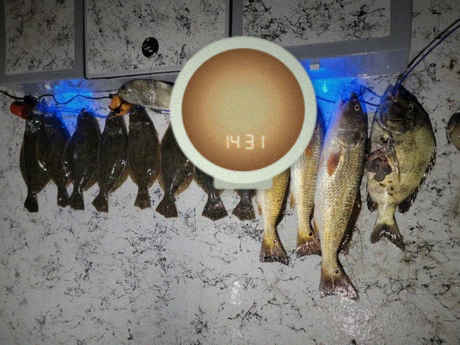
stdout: 14:31
